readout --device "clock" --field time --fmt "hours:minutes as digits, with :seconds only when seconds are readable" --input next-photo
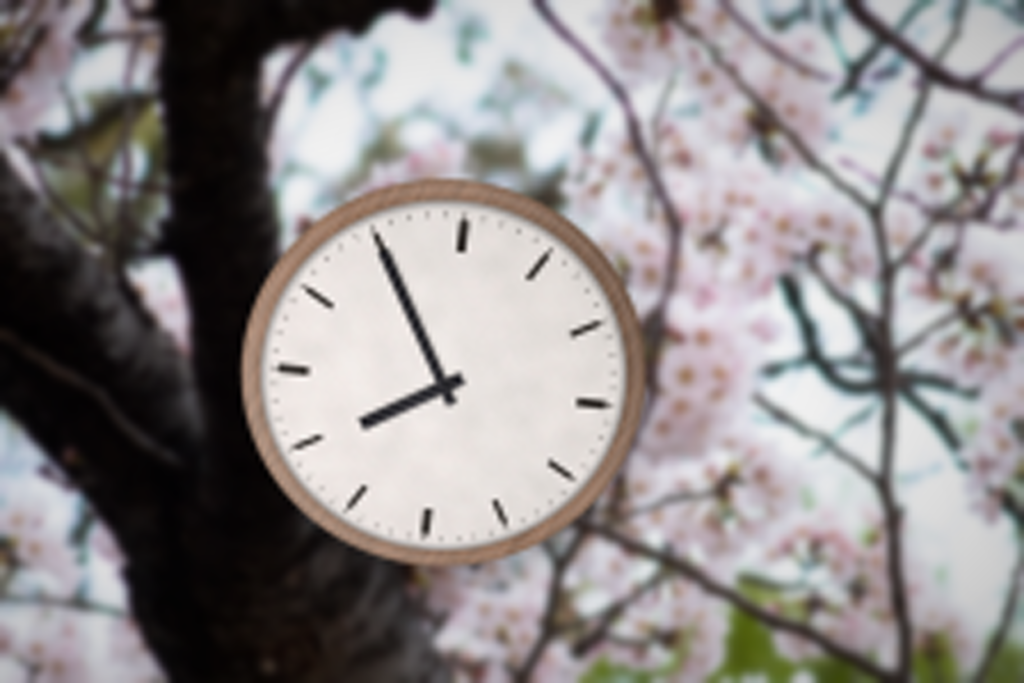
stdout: 7:55
